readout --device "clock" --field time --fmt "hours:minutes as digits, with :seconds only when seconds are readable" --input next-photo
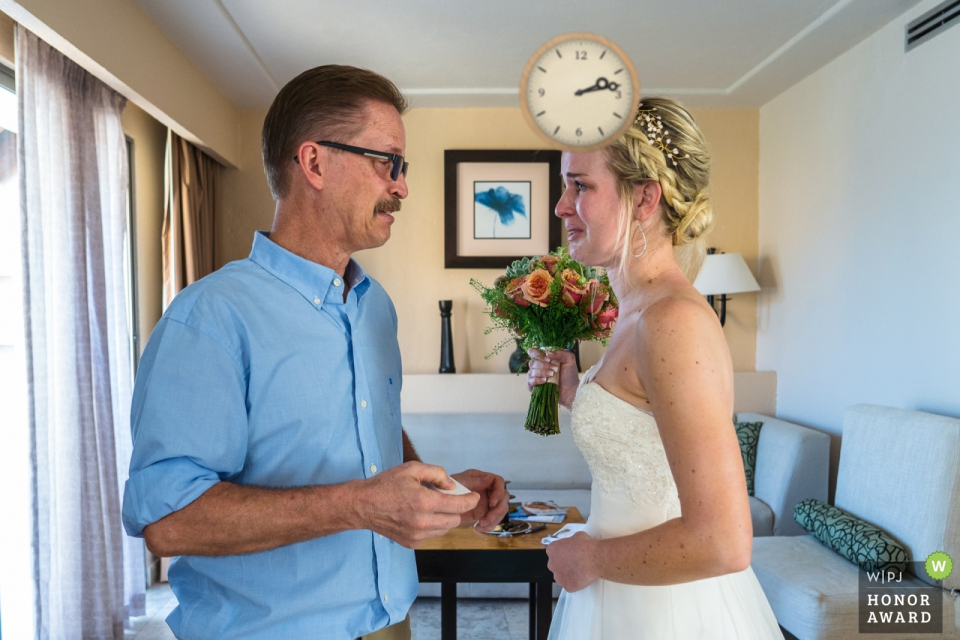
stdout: 2:13
